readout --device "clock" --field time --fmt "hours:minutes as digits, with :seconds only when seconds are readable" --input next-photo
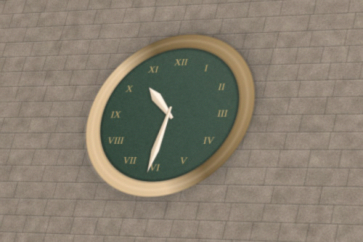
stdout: 10:31
